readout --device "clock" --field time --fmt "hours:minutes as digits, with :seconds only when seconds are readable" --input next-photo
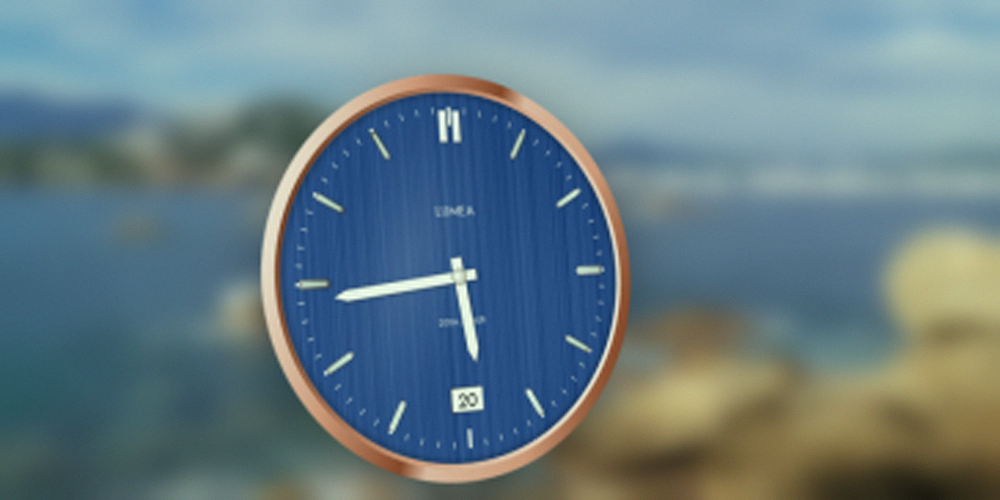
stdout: 5:44
